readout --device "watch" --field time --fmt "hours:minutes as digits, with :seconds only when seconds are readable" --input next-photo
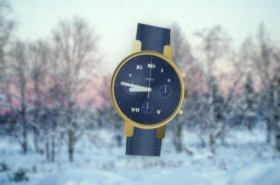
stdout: 8:46
